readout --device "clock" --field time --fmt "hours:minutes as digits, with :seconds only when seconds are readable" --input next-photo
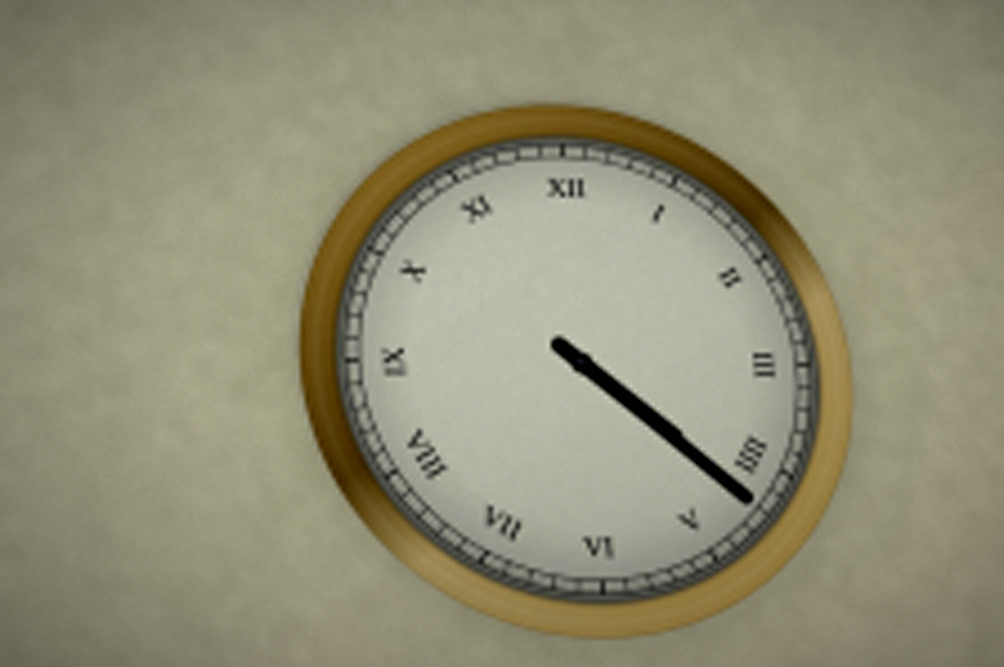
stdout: 4:22
